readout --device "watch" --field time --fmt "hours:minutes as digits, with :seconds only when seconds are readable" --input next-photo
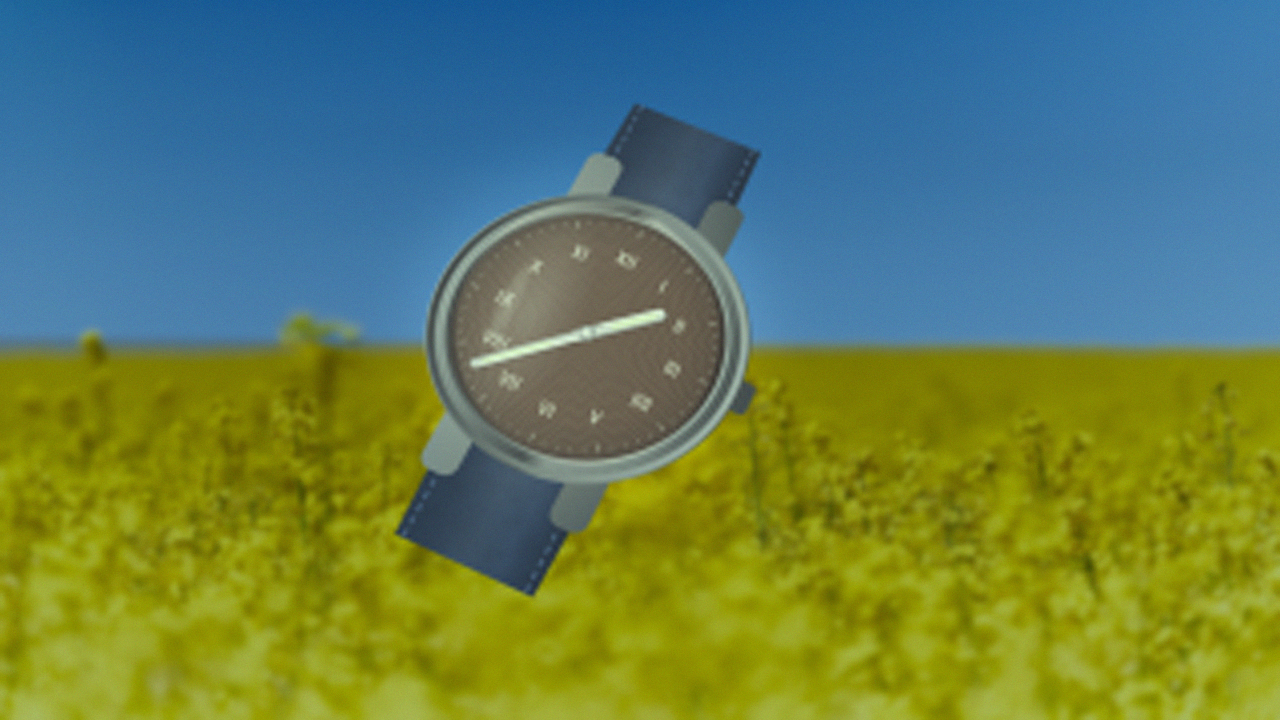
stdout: 1:38
